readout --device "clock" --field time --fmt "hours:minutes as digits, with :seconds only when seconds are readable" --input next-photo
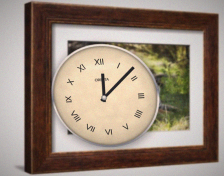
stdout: 12:08
